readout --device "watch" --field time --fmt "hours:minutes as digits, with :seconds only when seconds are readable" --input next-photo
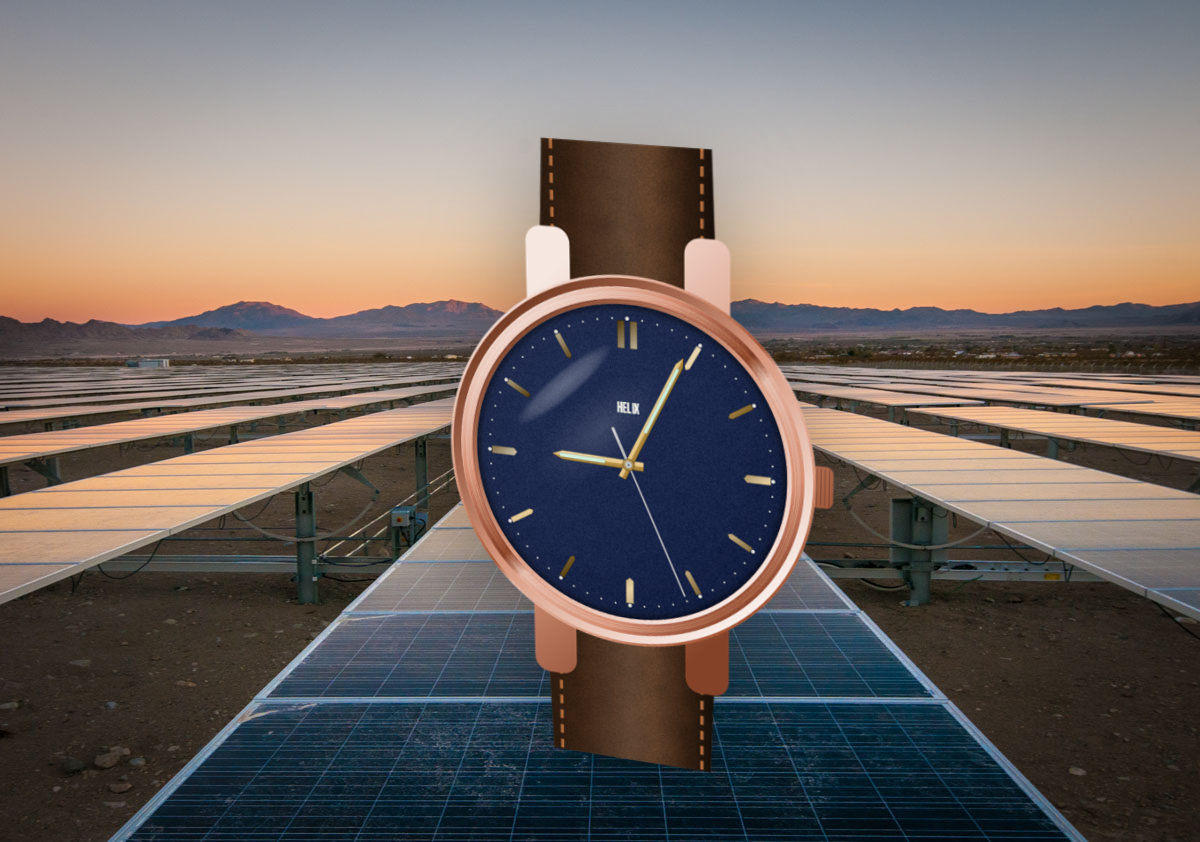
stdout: 9:04:26
